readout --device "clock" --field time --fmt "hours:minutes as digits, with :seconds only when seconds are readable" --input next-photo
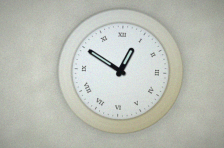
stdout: 12:50
